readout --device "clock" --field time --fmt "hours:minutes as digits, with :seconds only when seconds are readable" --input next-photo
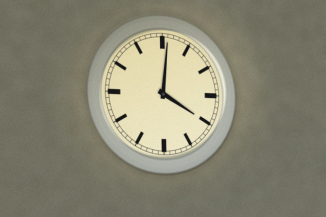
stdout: 4:01
